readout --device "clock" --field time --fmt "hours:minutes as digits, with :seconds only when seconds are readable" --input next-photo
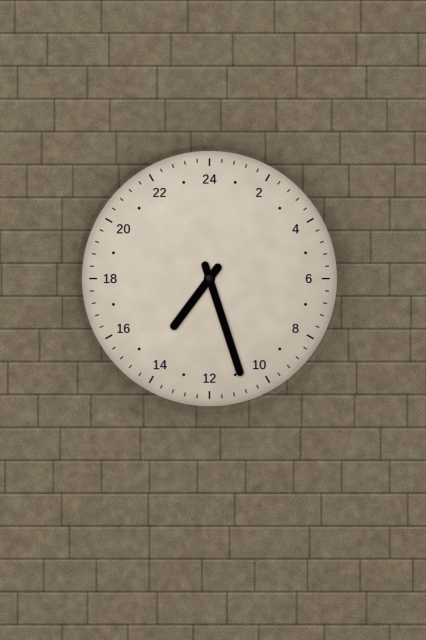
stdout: 14:27
